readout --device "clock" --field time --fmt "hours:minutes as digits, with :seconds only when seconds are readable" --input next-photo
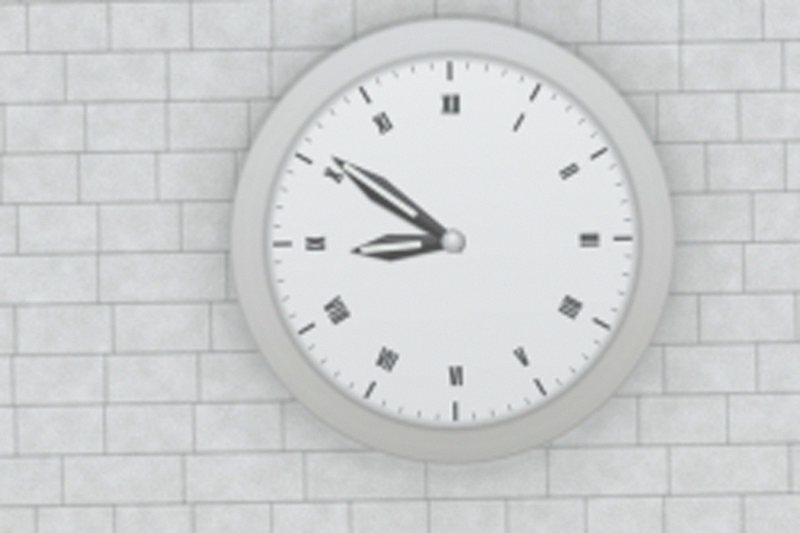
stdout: 8:51
